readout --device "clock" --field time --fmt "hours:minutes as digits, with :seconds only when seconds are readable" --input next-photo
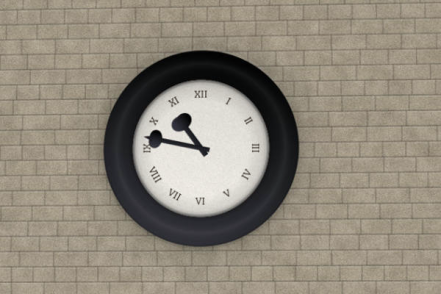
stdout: 10:47
